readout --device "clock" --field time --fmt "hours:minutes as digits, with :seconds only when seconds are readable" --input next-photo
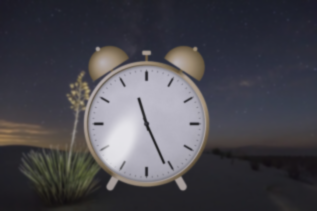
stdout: 11:26
